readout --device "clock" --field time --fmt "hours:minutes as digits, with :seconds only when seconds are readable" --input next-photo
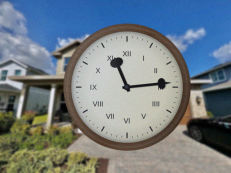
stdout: 11:14
